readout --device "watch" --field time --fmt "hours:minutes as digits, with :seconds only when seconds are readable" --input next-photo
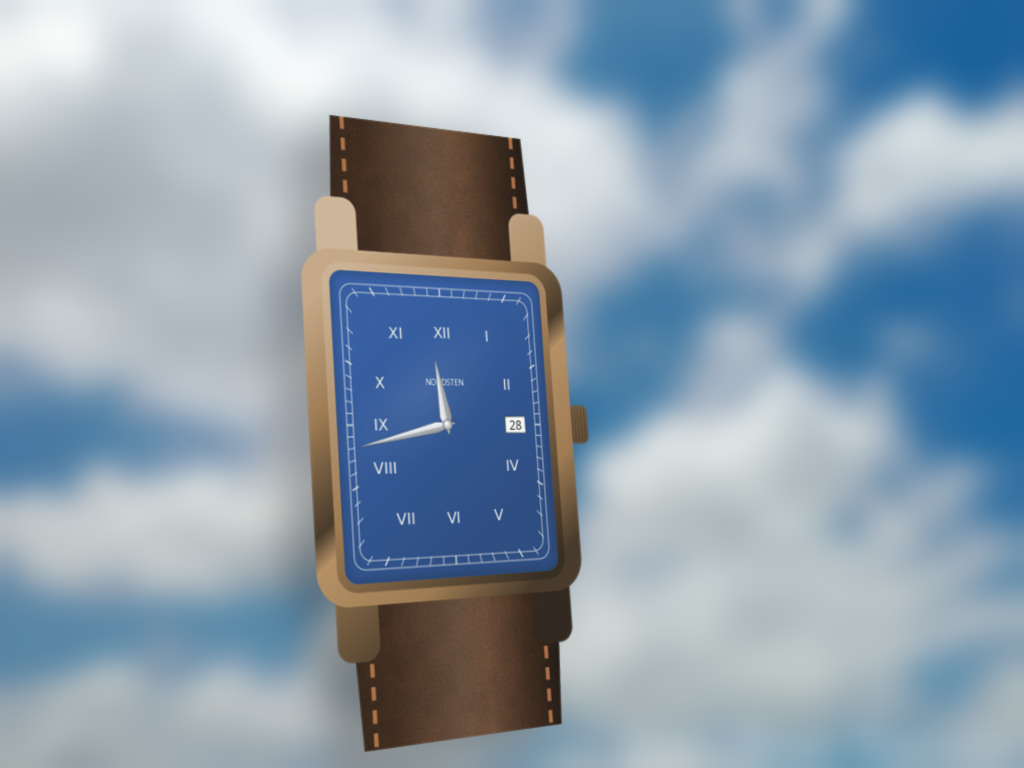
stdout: 11:43
